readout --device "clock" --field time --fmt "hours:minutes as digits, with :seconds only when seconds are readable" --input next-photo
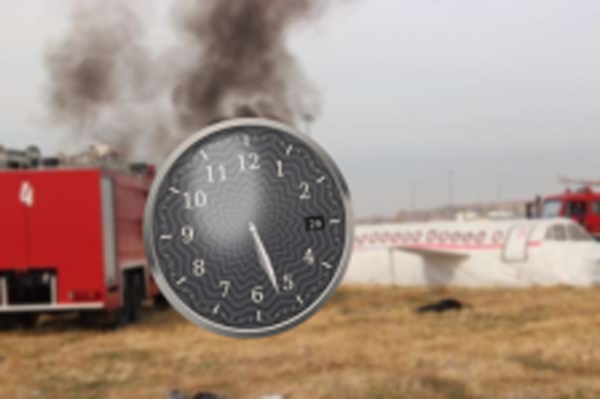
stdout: 5:27
